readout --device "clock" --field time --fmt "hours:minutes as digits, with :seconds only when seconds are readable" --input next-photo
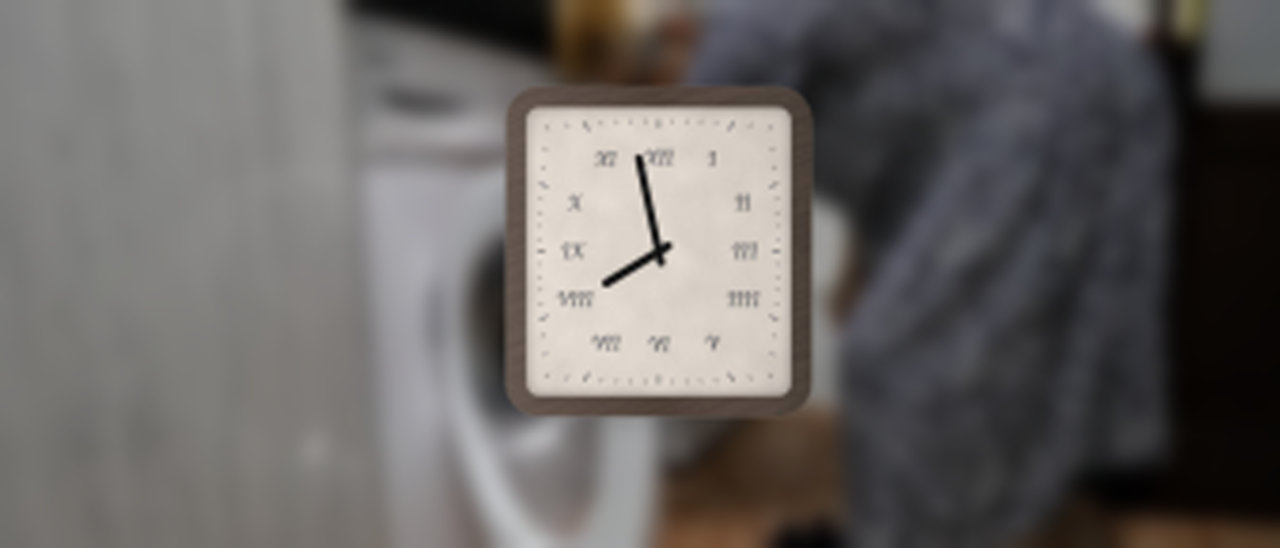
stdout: 7:58
